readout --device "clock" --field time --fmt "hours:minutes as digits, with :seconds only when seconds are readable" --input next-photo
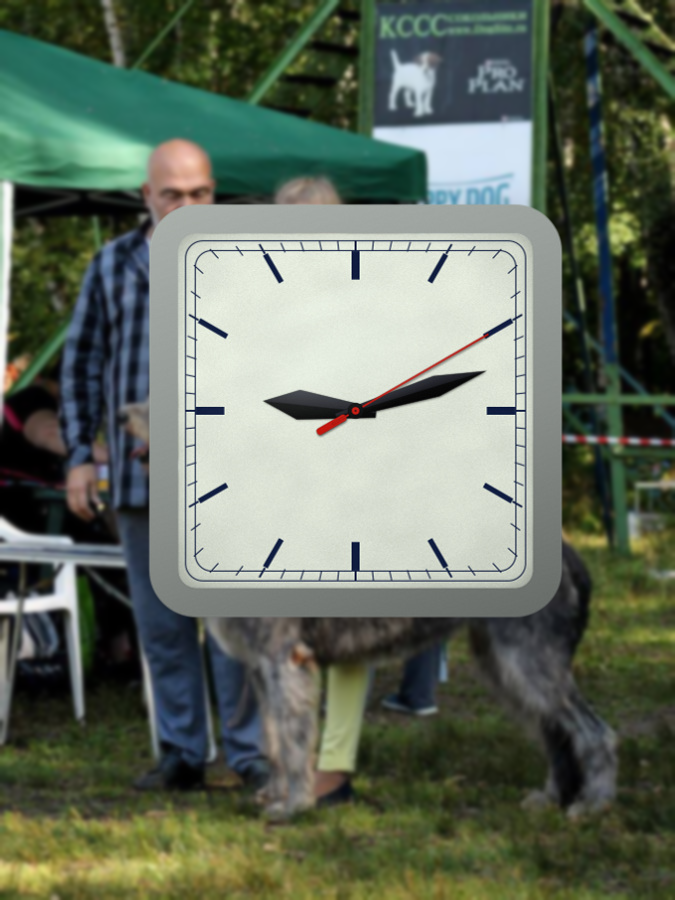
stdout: 9:12:10
